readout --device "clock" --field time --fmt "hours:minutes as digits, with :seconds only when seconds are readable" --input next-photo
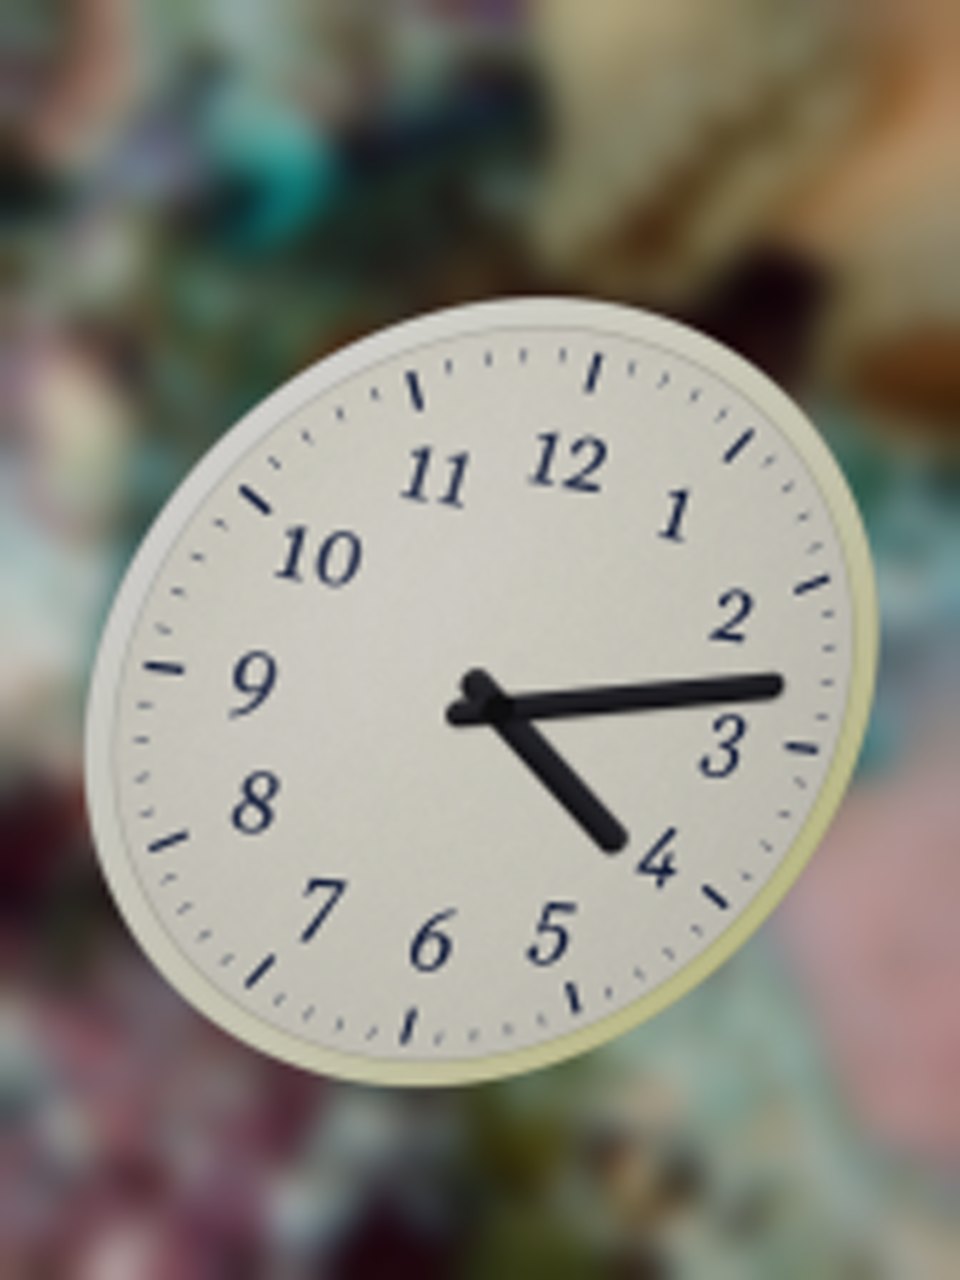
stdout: 4:13
